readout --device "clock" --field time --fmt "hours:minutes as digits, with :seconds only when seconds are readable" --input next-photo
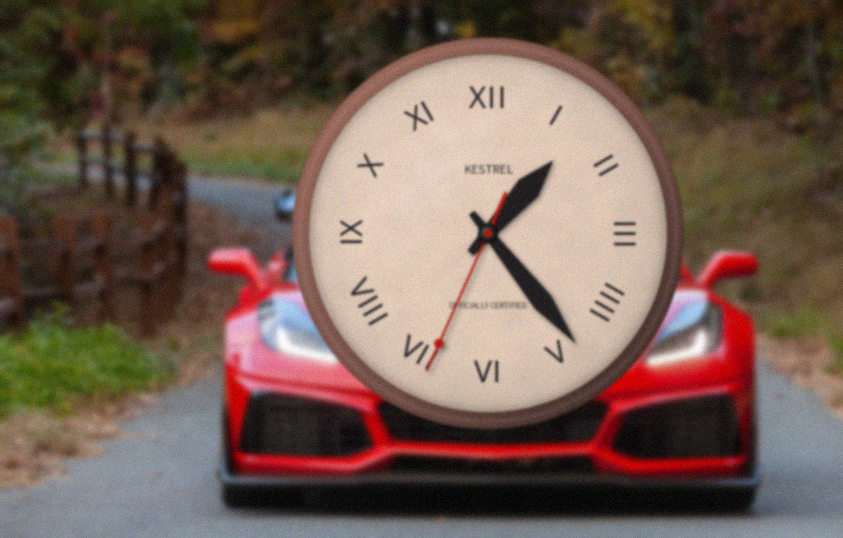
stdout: 1:23:34
